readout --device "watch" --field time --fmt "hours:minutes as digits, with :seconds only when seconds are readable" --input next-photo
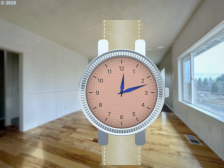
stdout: 12:12
